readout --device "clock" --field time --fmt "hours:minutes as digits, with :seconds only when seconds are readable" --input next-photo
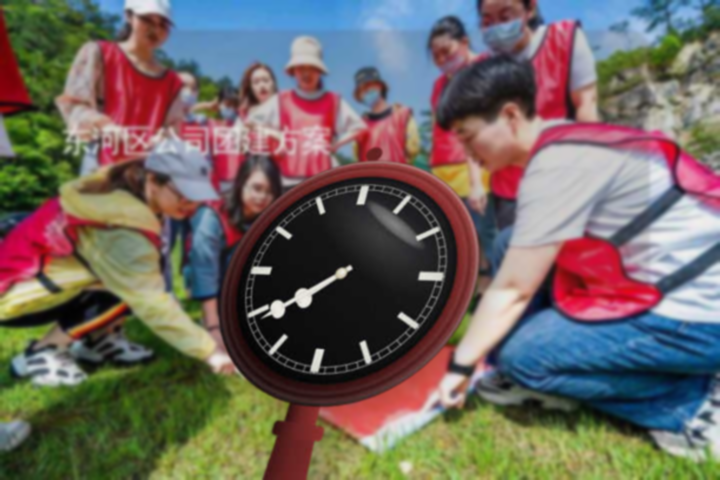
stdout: 7:39
